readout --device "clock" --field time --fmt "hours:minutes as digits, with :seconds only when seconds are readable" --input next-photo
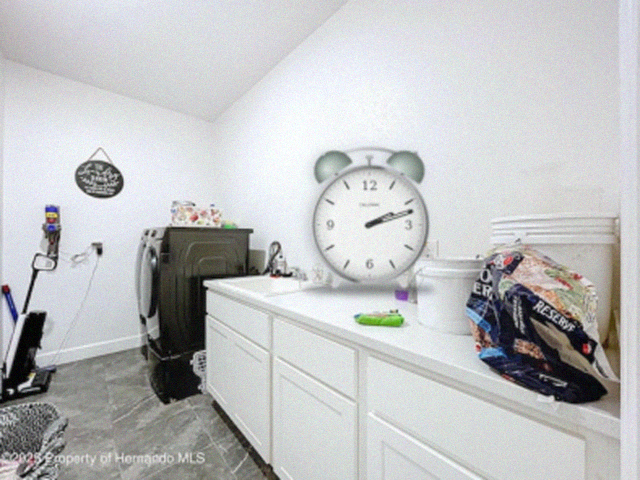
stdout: 2:12
